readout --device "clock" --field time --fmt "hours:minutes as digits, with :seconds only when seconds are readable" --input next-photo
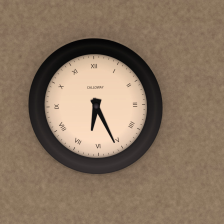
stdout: 6:26
